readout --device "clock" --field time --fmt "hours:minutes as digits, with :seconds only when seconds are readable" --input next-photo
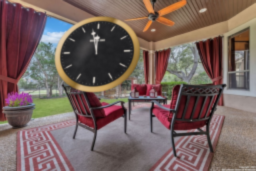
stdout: 11:58
